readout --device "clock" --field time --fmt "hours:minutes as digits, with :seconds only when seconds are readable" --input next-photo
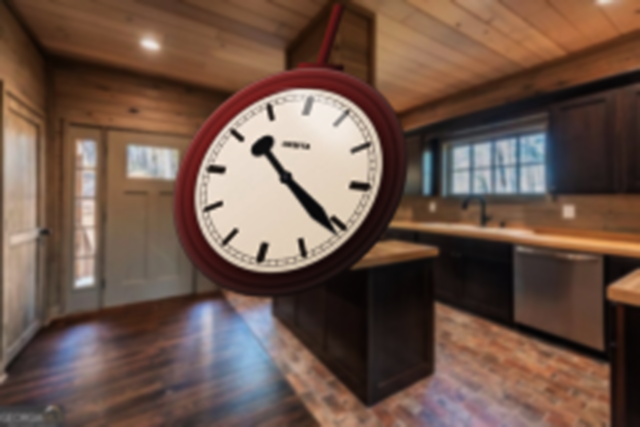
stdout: 10:21
